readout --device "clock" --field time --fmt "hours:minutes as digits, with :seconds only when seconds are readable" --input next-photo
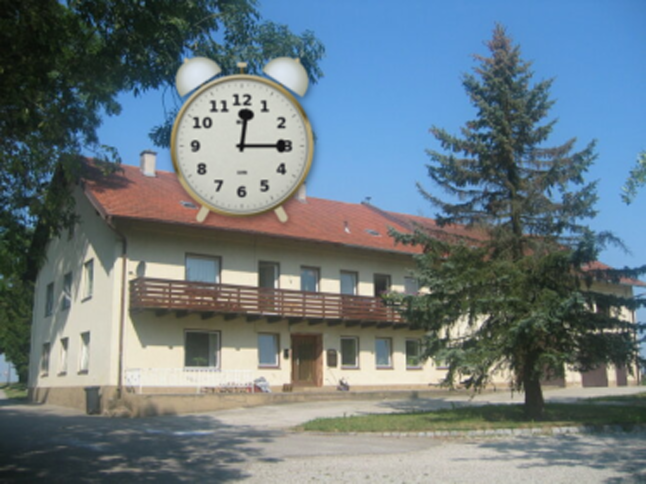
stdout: 12:15
